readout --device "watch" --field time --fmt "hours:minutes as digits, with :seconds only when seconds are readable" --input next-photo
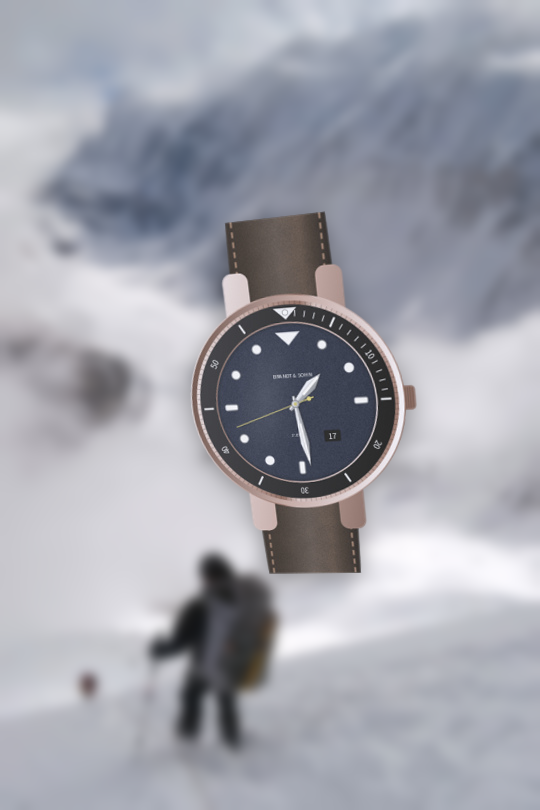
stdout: 1:28:42
